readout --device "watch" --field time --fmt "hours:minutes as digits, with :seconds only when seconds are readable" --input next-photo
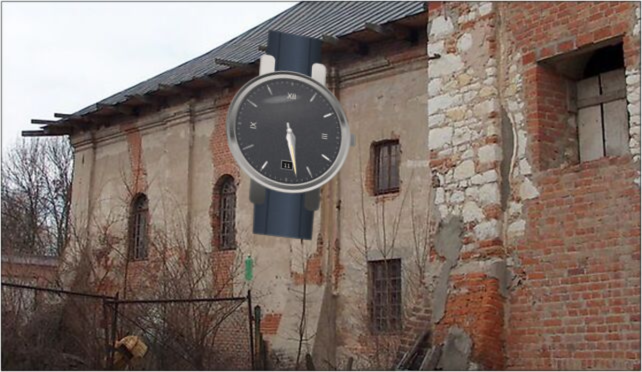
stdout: 5:28
